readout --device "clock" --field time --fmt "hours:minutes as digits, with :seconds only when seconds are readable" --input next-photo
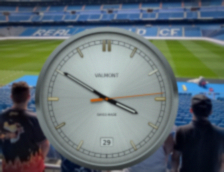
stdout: 3:50:14
